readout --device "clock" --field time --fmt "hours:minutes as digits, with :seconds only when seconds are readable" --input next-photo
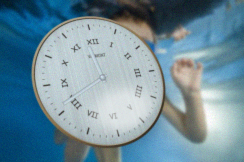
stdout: 11:41
